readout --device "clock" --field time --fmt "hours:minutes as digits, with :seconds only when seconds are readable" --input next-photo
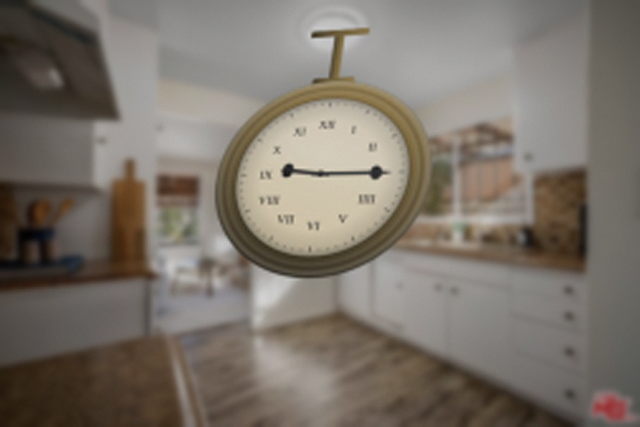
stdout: 9:15
